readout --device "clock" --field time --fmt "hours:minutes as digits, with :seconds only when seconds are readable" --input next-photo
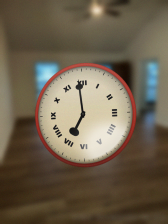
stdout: 6:59
